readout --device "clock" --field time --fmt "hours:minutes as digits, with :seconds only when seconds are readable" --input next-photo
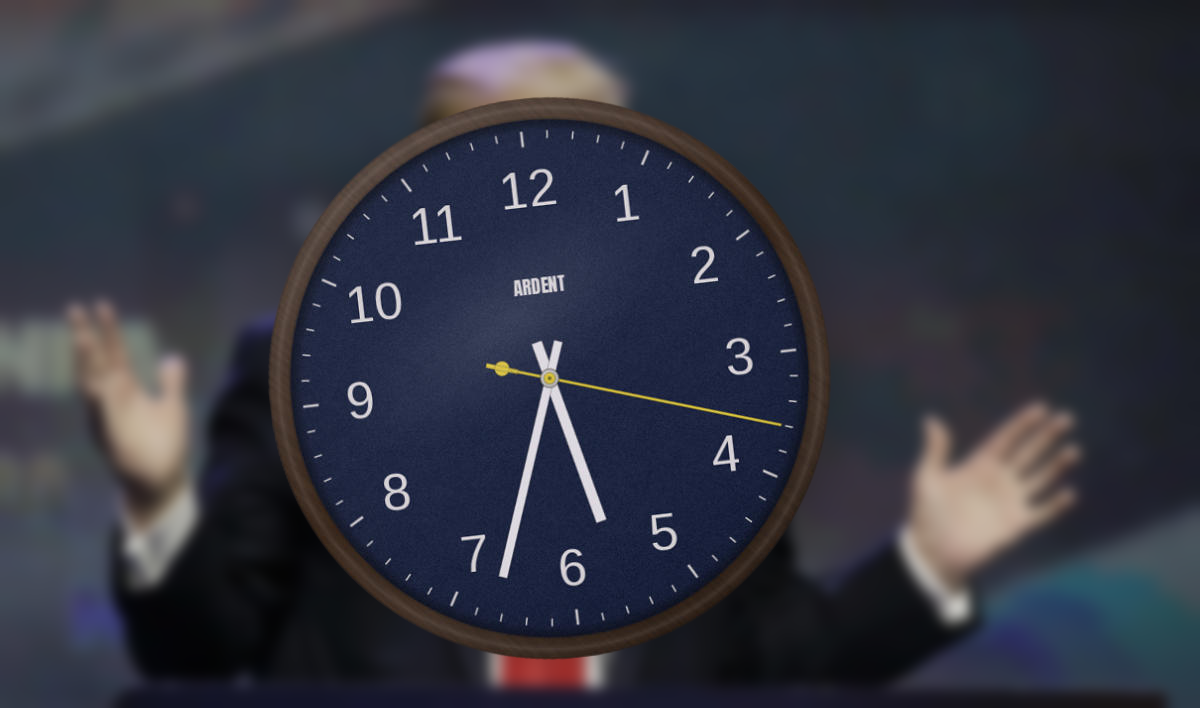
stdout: 5:33:18
